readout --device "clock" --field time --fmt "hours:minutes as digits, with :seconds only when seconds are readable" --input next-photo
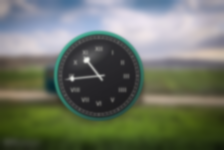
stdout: 10:44
